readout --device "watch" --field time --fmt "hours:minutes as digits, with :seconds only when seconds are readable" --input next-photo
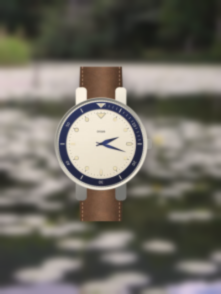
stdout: 2:18
